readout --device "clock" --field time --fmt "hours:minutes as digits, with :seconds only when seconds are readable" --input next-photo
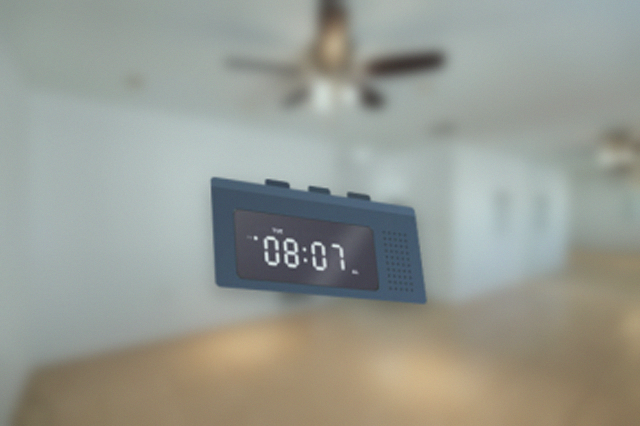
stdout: 8:07
